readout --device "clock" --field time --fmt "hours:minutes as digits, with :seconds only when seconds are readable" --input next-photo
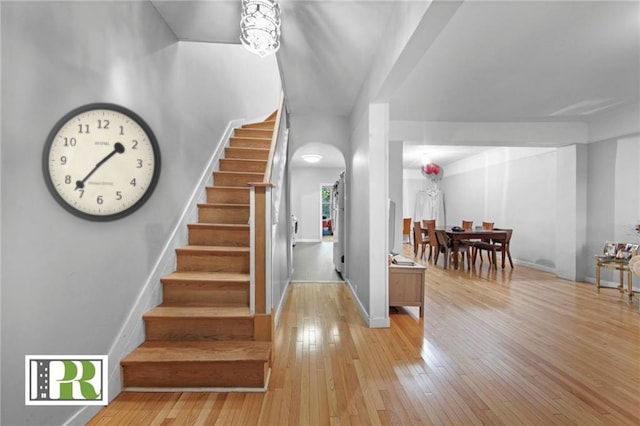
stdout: 1:37
